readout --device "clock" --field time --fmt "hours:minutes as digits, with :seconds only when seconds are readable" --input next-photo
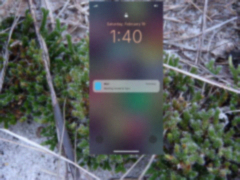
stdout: 1:40
